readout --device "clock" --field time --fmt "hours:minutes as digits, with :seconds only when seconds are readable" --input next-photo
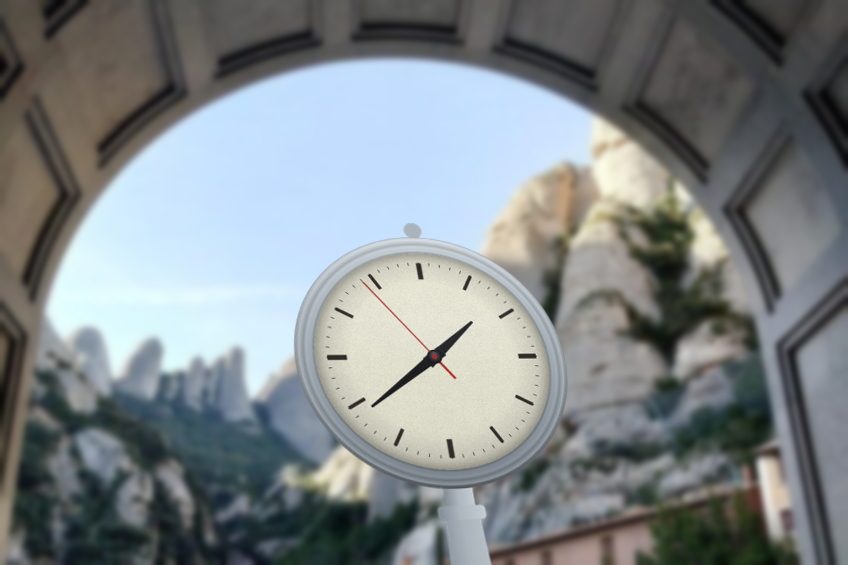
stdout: 1:38:54
